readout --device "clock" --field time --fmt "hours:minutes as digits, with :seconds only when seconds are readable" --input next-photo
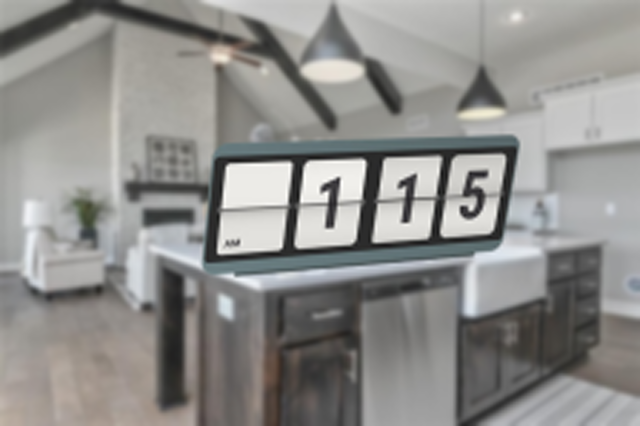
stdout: 1:15
